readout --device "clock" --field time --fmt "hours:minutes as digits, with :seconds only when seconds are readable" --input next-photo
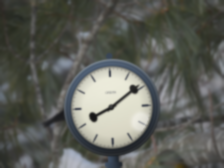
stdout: 8:09
